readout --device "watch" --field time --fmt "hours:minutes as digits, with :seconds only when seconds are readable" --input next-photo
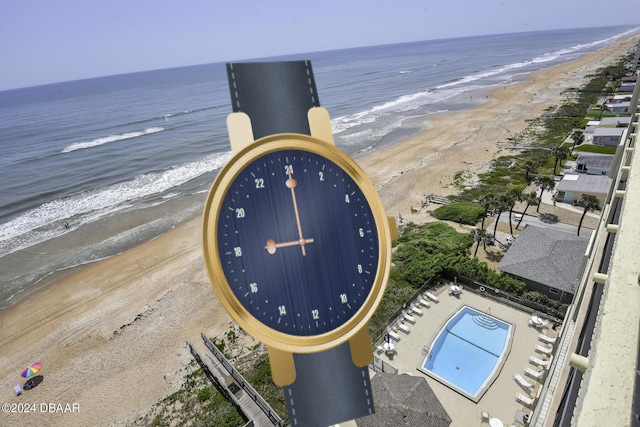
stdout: 18:00
